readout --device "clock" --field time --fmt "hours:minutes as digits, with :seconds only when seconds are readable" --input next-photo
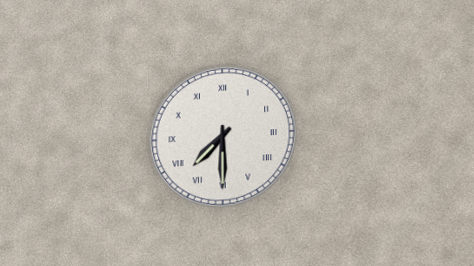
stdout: 7:30
